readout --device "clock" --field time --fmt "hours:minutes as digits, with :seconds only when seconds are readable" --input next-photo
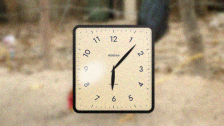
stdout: 6:07
